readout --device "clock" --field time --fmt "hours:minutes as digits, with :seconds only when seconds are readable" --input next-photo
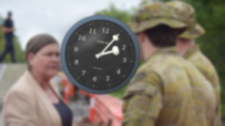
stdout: 2:05
